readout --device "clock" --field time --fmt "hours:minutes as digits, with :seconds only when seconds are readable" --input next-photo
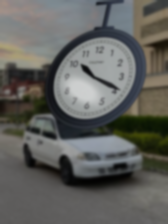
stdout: 10:19
